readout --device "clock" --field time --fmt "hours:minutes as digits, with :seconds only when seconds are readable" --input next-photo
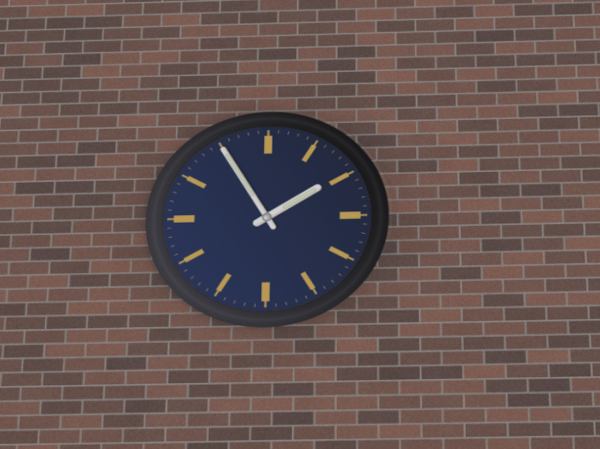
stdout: 1:55
